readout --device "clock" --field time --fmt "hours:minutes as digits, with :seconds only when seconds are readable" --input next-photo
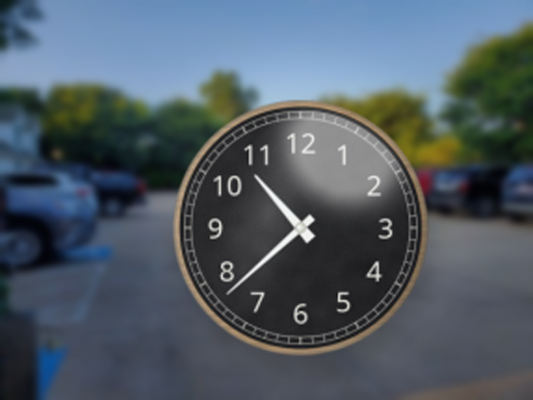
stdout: 10:38
